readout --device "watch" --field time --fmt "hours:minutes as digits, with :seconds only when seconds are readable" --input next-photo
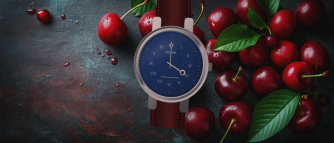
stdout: 4:00
